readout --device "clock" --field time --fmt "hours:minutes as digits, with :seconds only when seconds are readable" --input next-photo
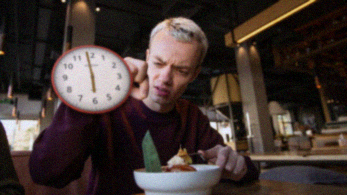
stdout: 5:59
